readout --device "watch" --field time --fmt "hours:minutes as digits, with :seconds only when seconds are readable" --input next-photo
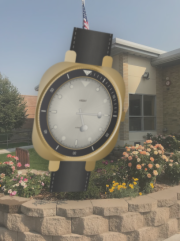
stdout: 5:15
